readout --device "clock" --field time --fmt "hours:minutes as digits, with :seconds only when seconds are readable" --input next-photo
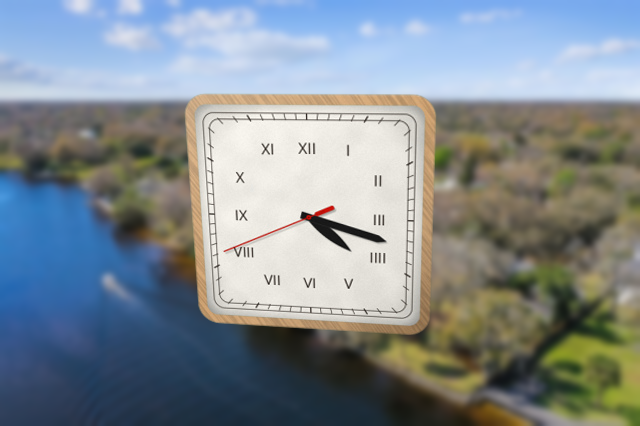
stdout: 4:17:41
